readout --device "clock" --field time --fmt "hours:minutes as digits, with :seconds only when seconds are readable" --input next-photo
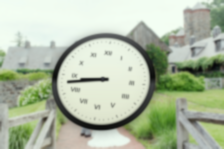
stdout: 8:43
